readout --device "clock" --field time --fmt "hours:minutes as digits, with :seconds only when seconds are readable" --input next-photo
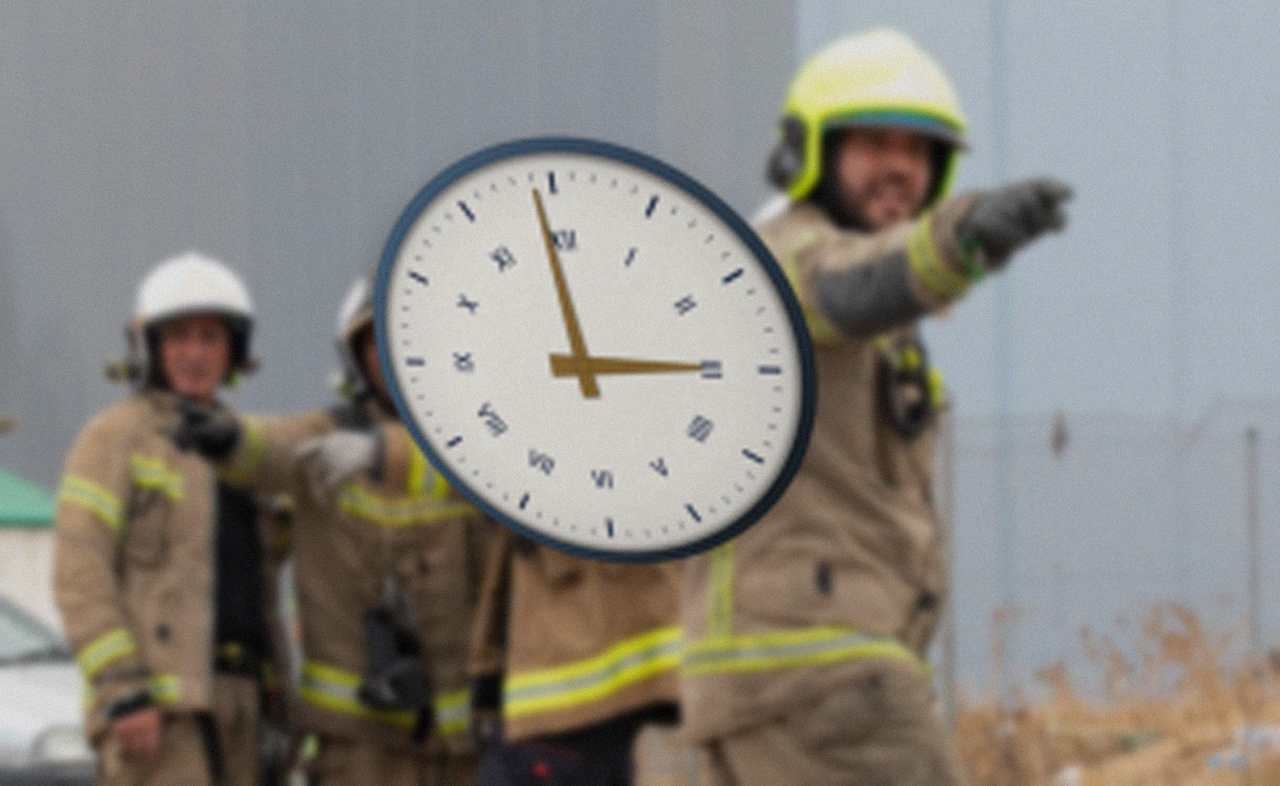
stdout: 2:59
